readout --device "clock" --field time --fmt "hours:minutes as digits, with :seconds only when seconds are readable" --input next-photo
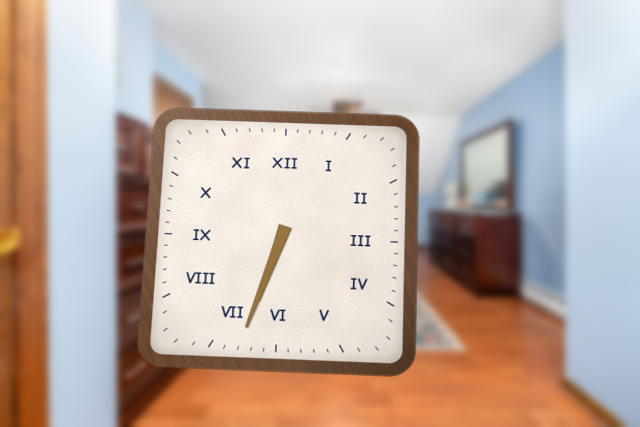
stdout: 6:33
